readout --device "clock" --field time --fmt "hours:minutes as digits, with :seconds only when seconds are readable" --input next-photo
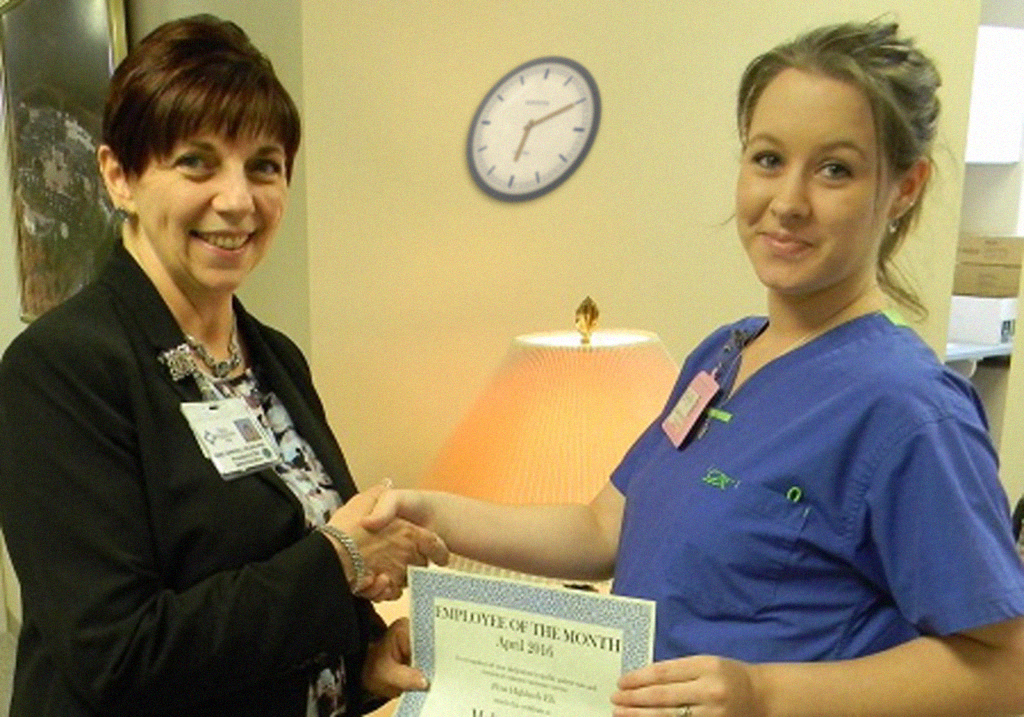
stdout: 6:10
